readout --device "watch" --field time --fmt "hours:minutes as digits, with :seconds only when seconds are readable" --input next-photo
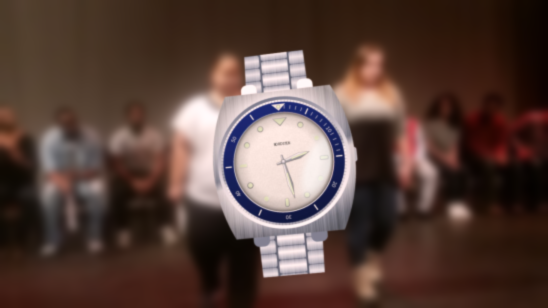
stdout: 2:28
